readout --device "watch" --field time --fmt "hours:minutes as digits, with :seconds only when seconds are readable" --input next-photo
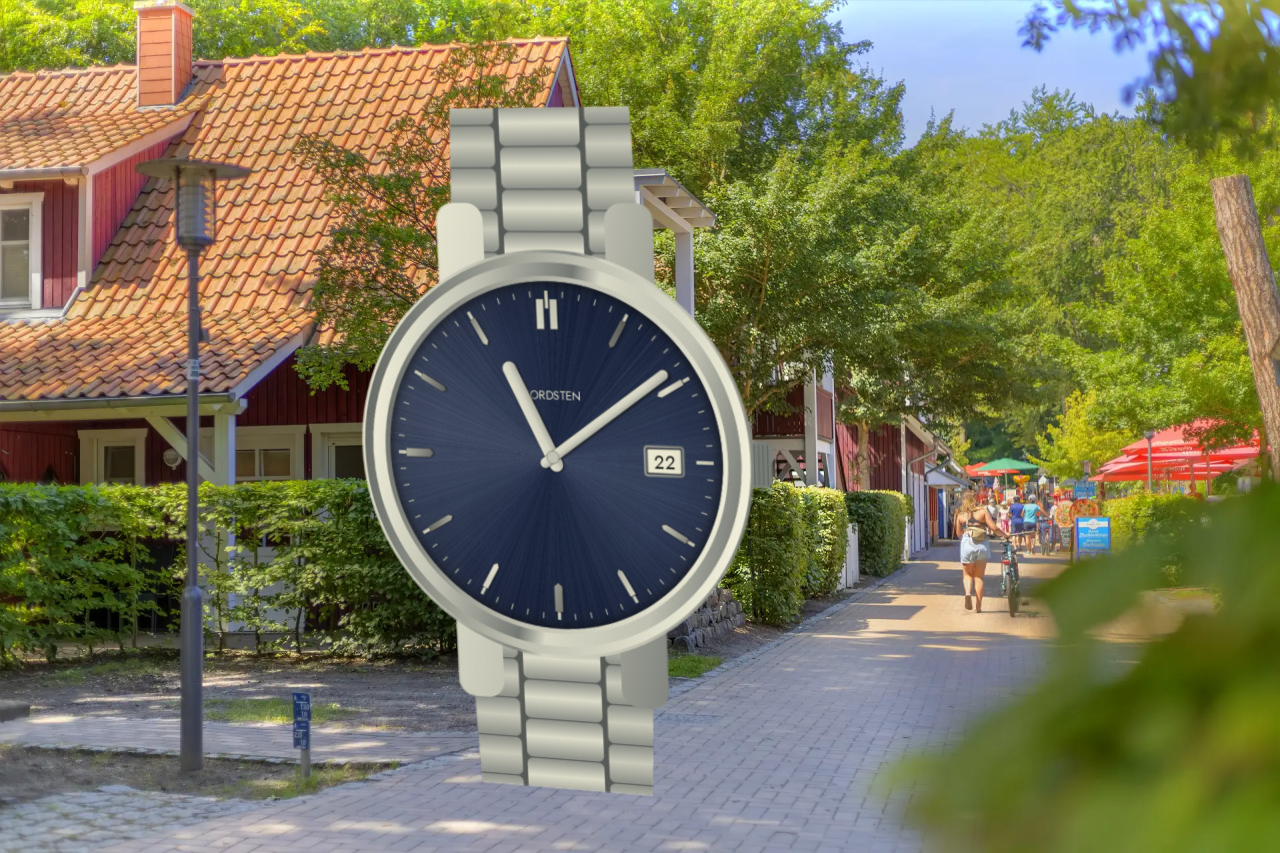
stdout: 11:09
